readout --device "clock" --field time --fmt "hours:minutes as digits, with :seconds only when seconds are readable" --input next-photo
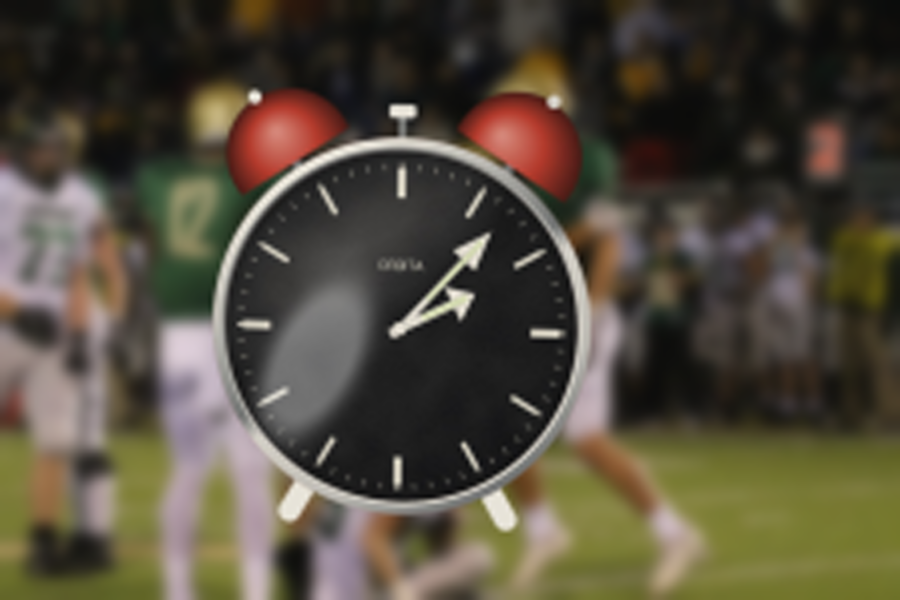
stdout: 2:07
